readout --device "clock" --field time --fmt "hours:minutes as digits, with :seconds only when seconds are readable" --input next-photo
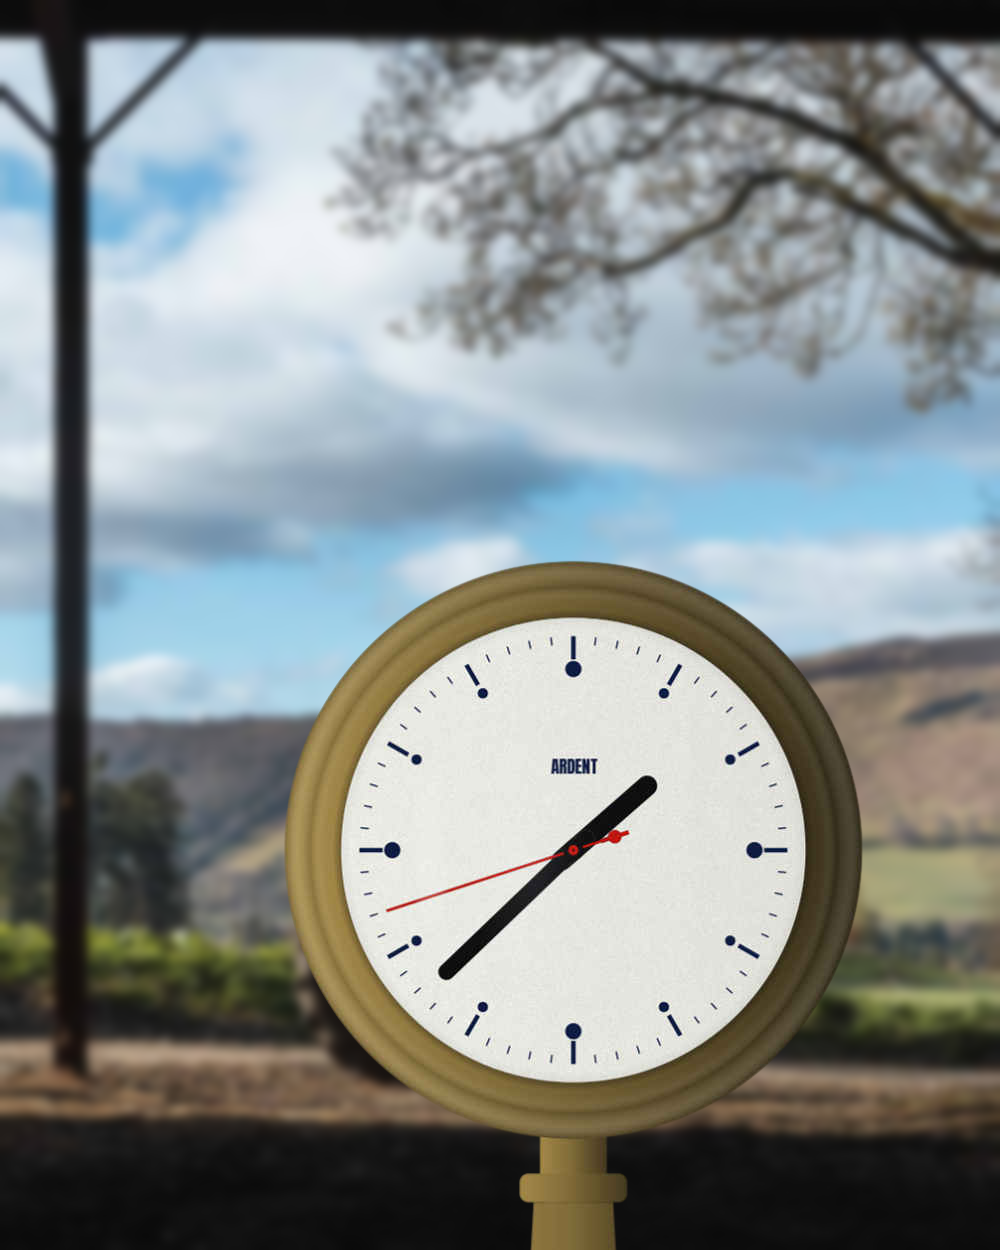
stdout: 1:37:42
